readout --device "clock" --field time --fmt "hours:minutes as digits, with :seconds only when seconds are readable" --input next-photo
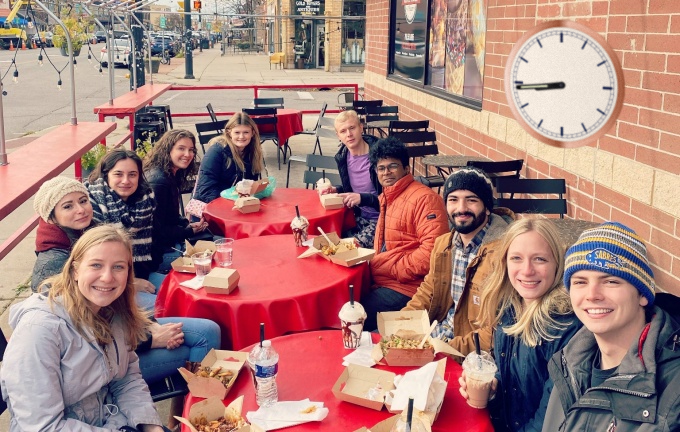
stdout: 8:44
